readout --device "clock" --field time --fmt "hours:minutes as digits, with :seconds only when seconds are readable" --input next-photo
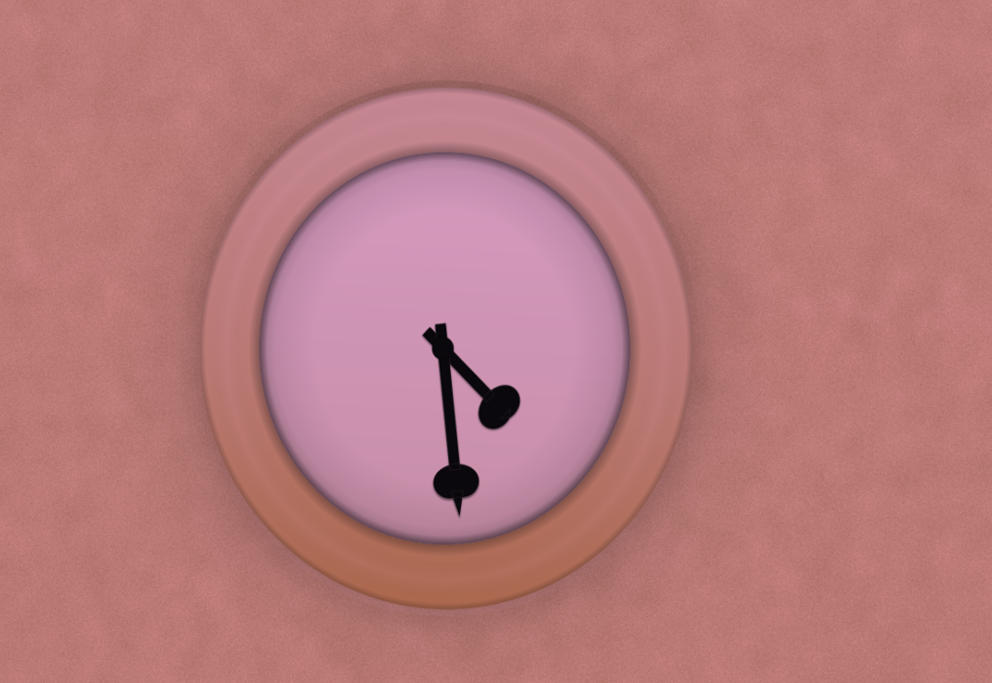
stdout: 4:29
